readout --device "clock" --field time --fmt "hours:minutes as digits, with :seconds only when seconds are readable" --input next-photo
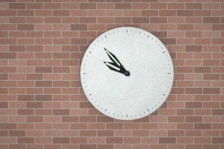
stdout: 9:53
